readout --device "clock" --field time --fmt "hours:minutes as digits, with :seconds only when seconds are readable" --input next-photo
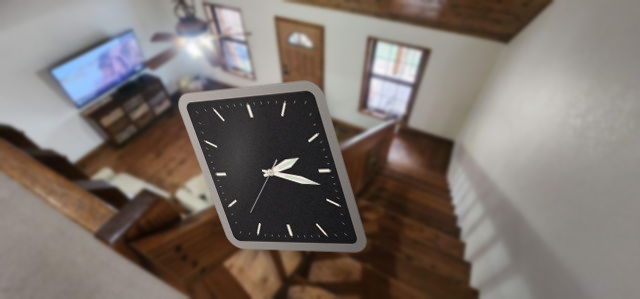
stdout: 2:17:37
